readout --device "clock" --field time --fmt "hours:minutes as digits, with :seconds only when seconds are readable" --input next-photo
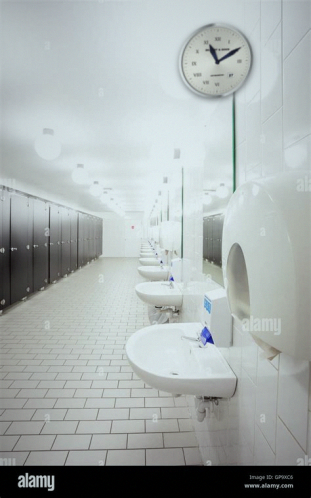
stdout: 11:10
